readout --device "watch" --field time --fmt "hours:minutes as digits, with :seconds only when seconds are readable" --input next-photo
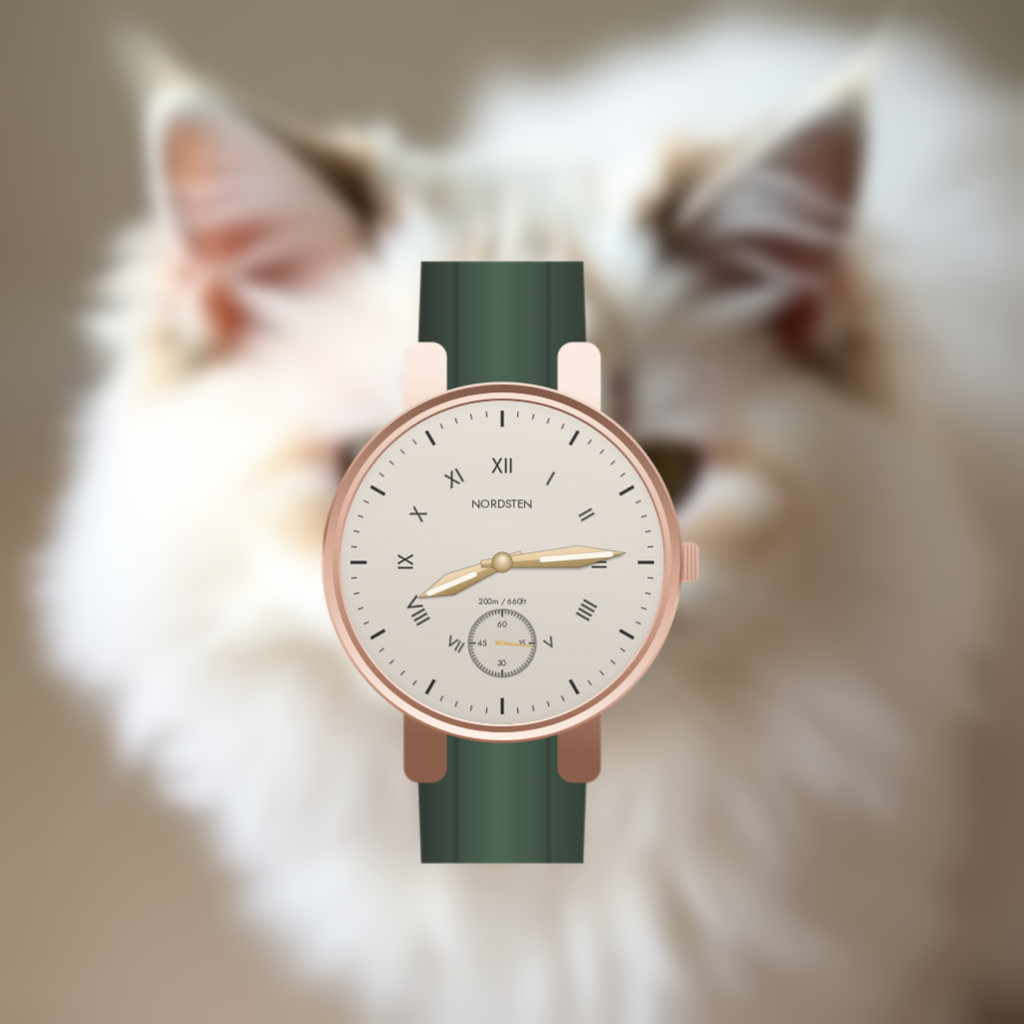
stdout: 8:14:16
